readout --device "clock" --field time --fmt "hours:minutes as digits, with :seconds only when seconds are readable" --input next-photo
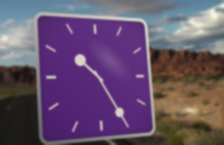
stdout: 10:25
